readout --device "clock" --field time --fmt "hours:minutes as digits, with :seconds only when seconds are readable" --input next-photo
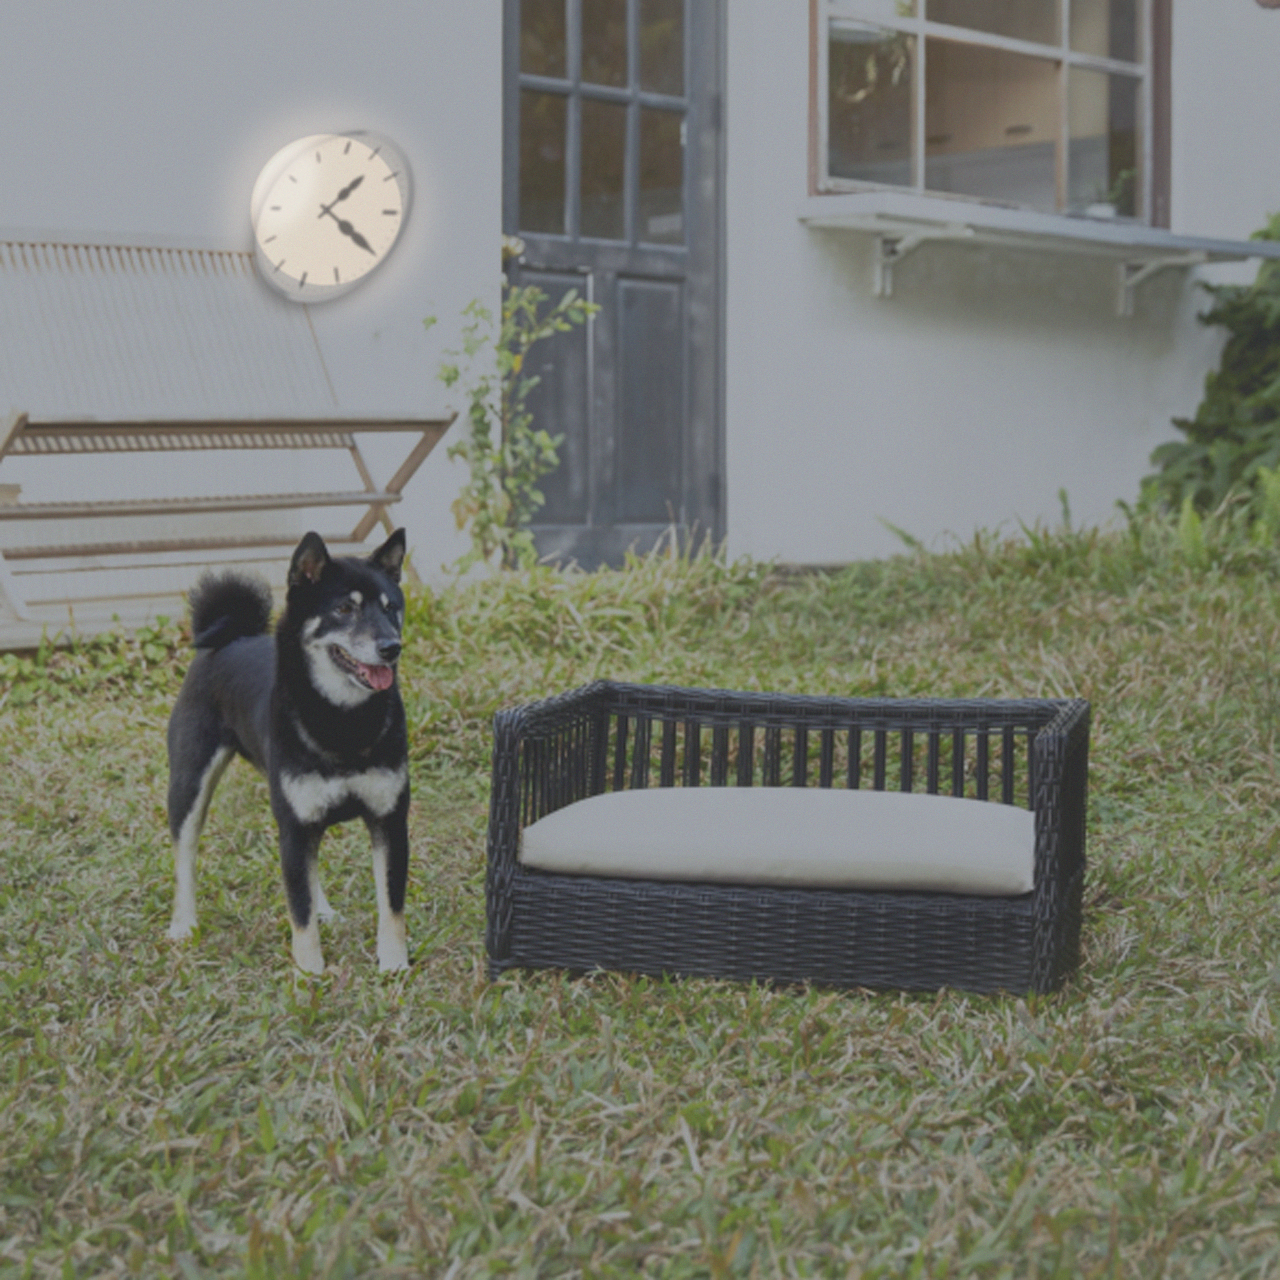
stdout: 1:20
